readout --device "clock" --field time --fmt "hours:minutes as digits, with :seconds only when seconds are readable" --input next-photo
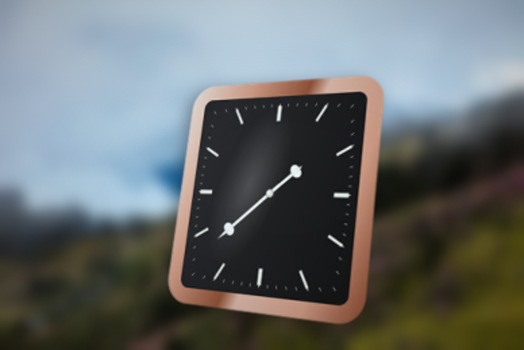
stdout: 1:38
